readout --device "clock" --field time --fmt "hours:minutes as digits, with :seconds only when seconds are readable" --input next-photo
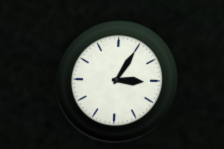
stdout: 3:05
